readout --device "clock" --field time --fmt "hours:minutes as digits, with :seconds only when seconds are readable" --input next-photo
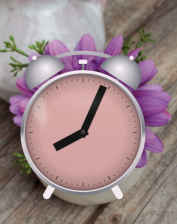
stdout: 8:04
